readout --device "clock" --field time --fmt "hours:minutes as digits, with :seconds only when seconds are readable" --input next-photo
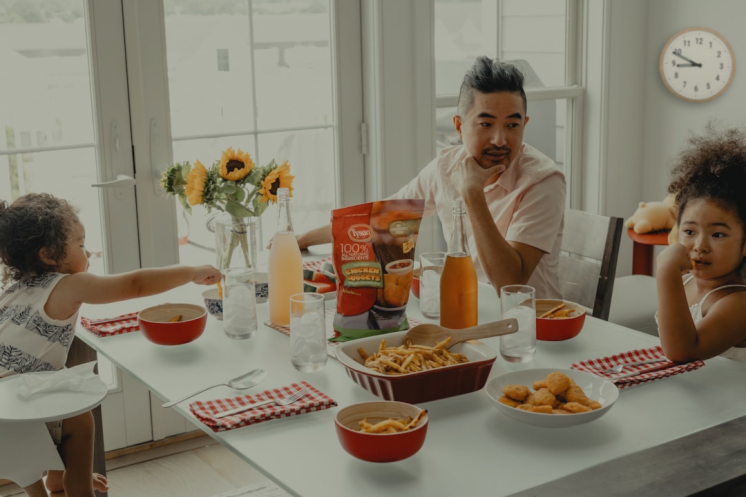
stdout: 8:49
